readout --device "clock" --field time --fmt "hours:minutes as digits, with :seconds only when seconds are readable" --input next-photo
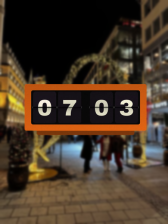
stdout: 7:03
